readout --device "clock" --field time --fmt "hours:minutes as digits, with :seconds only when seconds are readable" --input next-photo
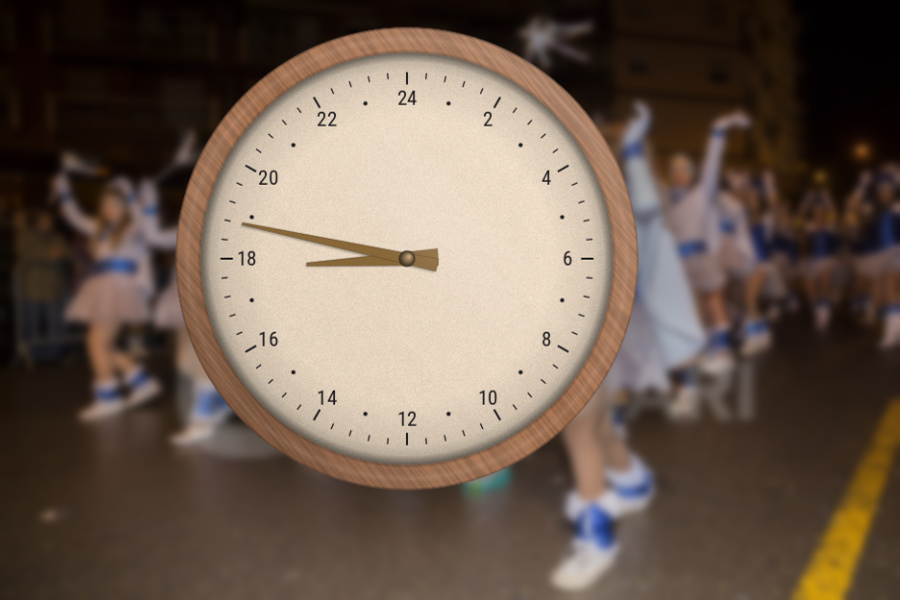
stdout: 17:47
